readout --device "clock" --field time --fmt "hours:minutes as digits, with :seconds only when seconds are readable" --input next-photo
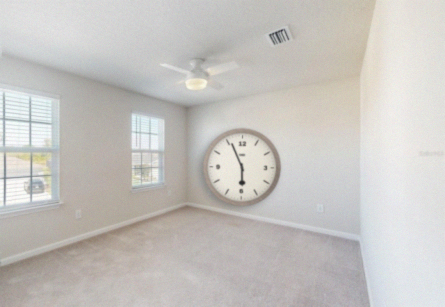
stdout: 5:56
